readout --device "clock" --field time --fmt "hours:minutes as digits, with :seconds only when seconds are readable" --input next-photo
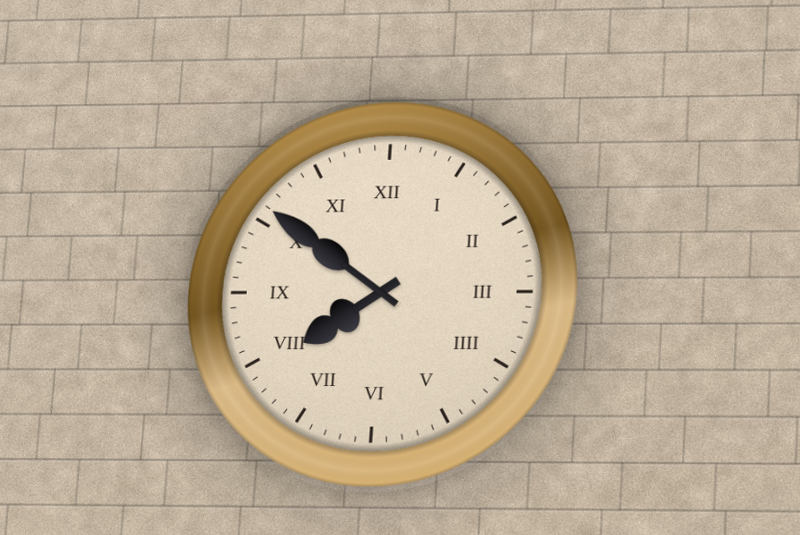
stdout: 7:51
